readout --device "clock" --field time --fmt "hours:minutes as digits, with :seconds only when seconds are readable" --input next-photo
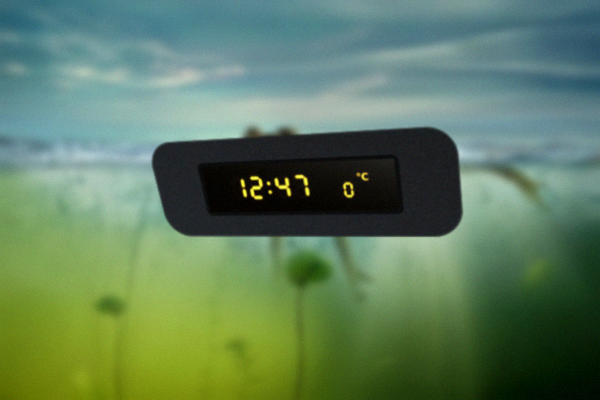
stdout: 12:47
